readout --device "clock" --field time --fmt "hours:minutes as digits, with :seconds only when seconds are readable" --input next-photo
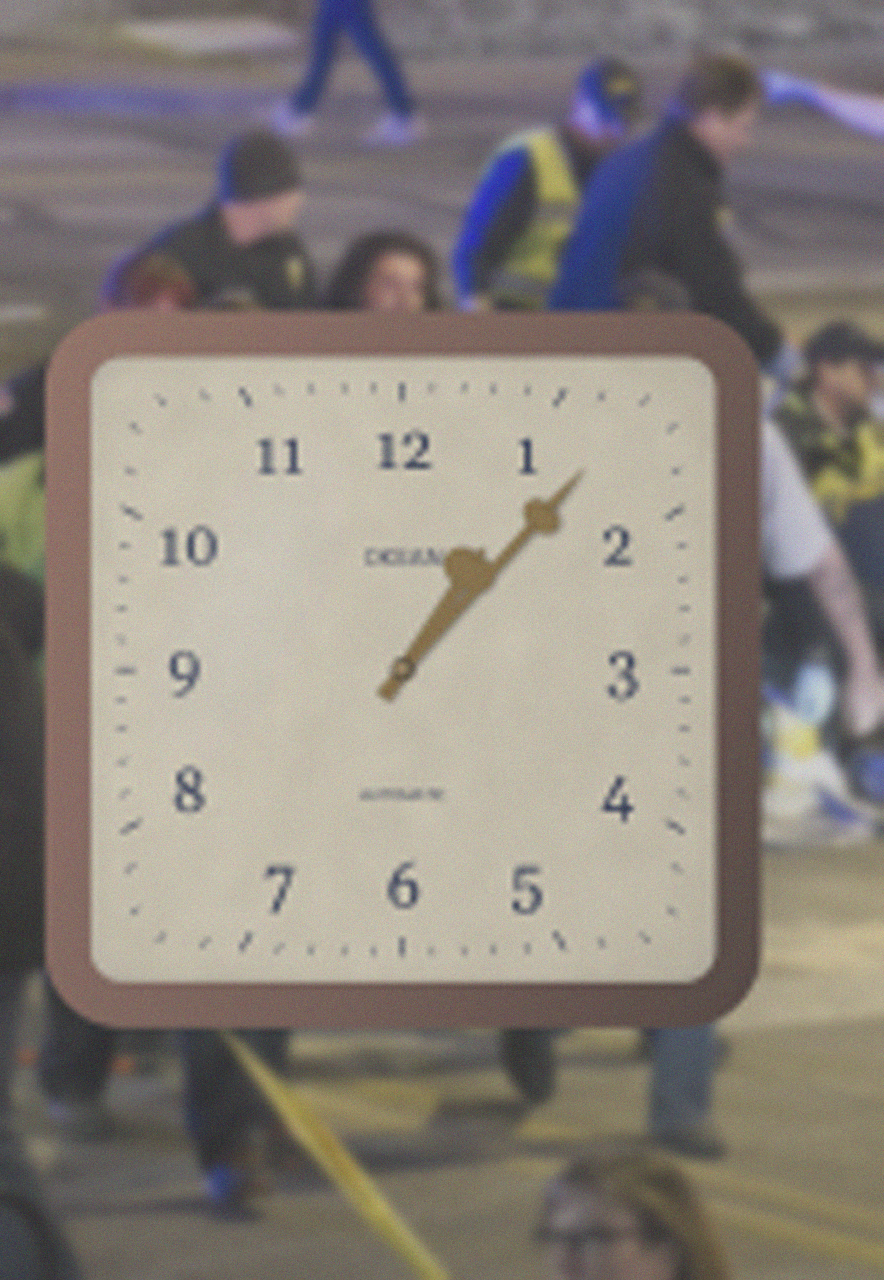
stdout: 1:07
